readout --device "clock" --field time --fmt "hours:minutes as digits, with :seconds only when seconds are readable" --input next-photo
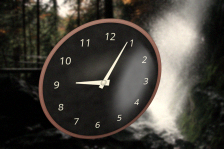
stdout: 9:04
